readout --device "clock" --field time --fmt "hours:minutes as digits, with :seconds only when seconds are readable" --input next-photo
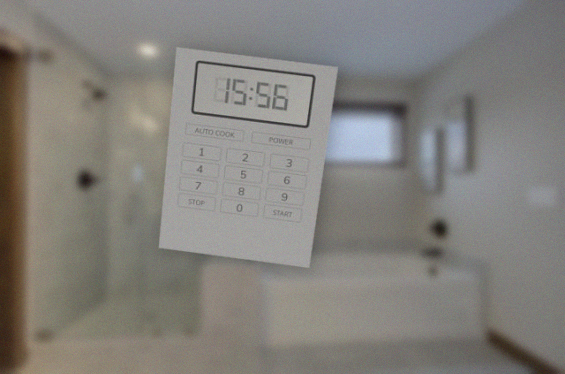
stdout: 15:56
